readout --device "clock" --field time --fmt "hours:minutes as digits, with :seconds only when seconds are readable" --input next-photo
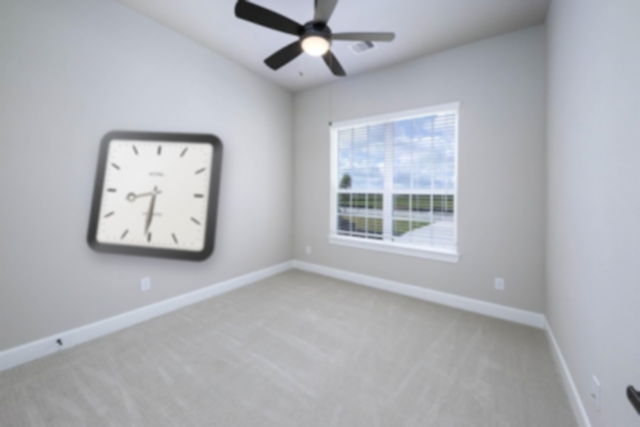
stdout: 8:31
